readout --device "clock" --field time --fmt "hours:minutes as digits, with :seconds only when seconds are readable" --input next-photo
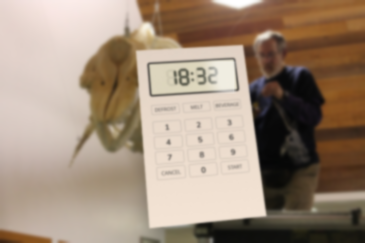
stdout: 18:32
